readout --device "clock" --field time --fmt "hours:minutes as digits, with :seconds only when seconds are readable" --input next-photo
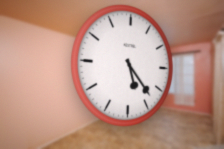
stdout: 5:23
